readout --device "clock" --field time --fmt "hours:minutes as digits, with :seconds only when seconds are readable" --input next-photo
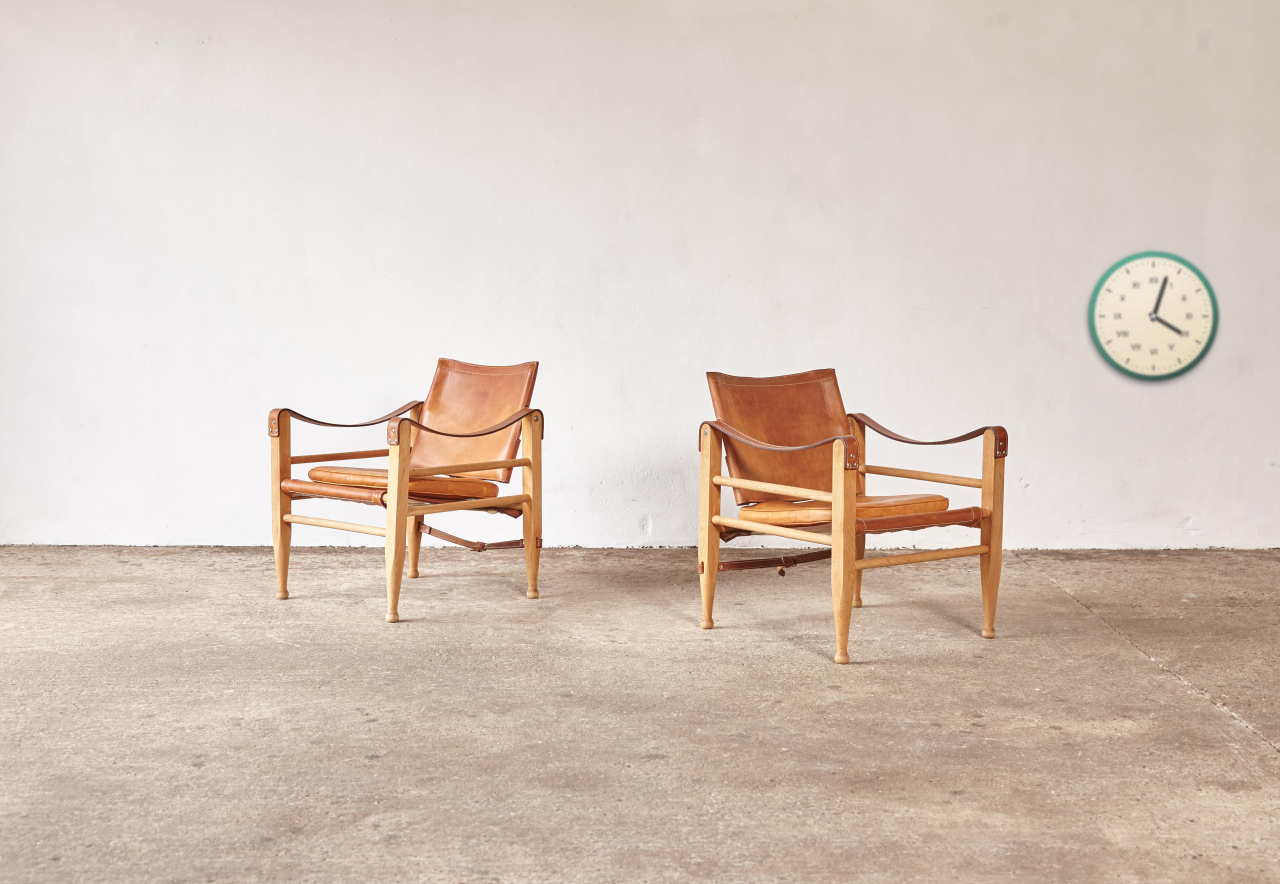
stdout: 4:03
